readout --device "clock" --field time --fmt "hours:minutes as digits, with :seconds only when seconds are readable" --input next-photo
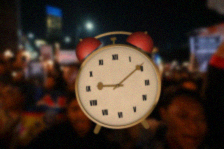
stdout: 9:09
